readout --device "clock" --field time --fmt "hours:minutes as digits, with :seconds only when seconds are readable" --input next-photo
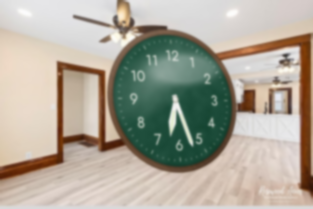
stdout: 6:27
